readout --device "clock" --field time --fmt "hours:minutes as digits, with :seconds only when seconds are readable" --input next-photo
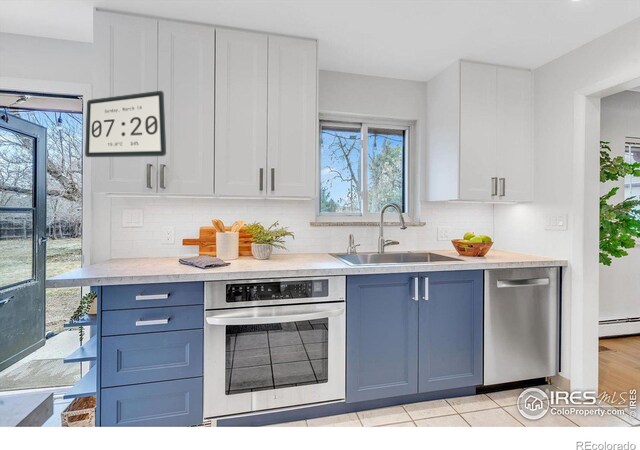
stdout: 7:20
